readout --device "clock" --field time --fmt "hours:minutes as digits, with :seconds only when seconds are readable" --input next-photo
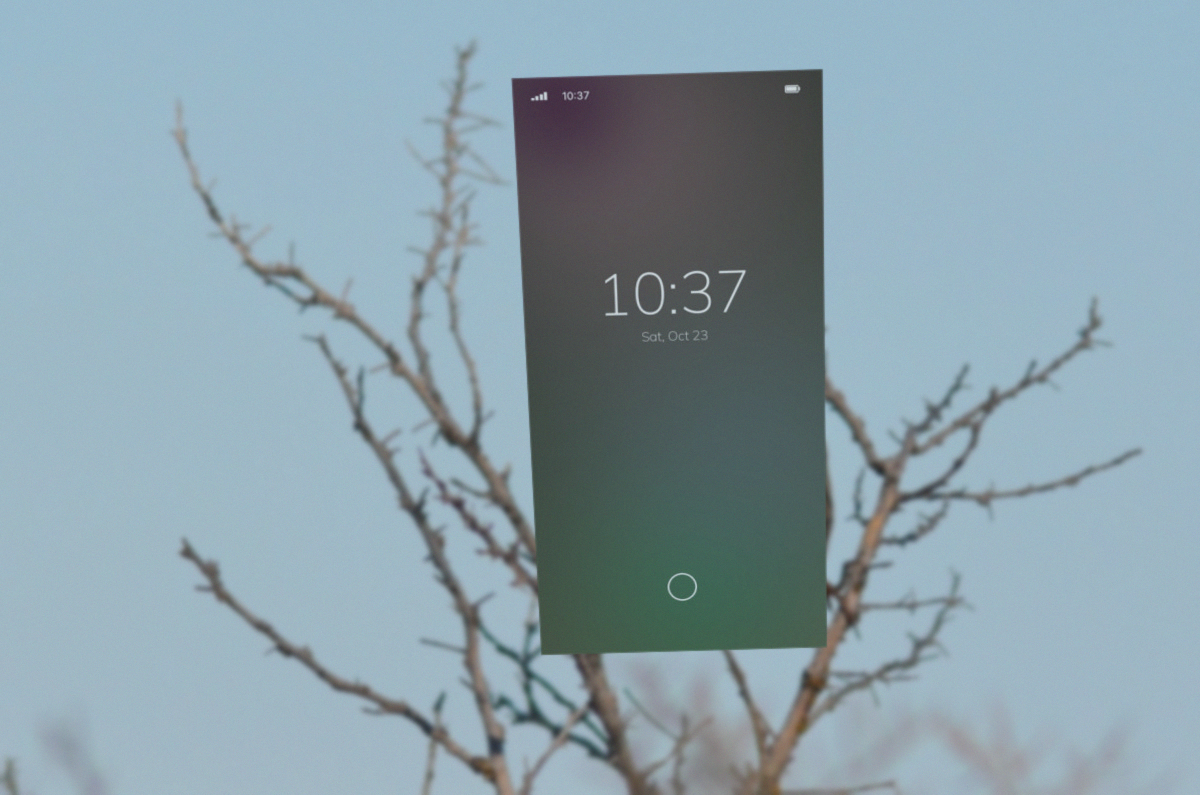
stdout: 10:37
